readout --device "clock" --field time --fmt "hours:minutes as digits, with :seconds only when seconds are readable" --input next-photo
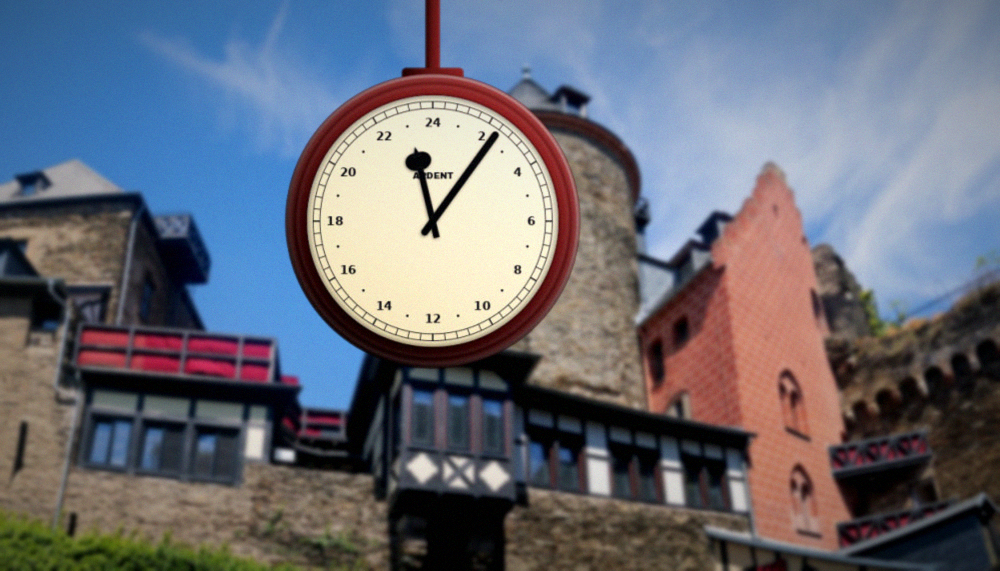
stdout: 23:06
